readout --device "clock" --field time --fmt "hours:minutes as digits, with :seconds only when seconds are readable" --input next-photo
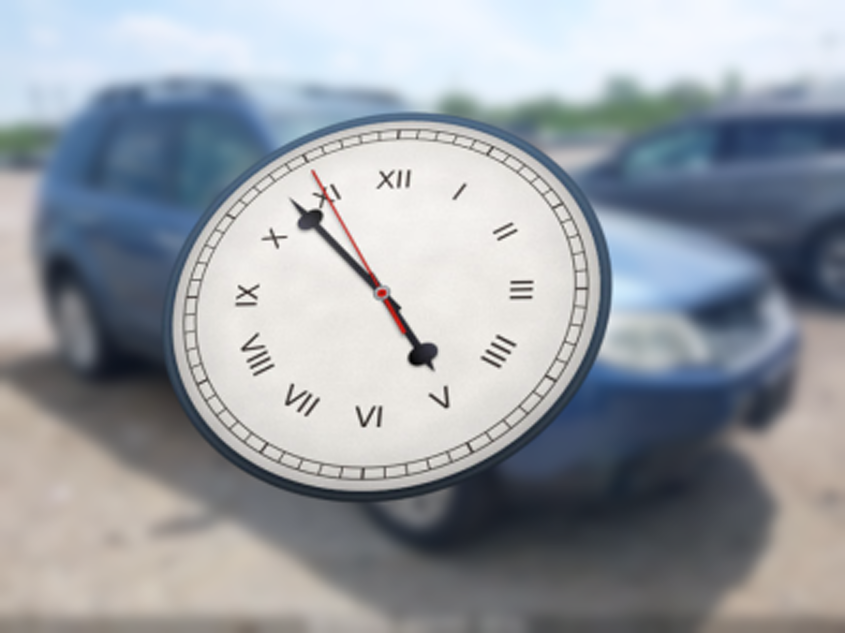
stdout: 4:52:55
